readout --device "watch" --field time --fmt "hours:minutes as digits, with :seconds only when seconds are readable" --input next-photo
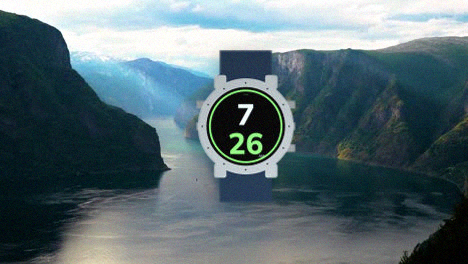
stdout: 7:26
